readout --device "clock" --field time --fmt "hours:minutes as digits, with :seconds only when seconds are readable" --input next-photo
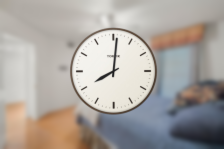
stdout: 8:01
